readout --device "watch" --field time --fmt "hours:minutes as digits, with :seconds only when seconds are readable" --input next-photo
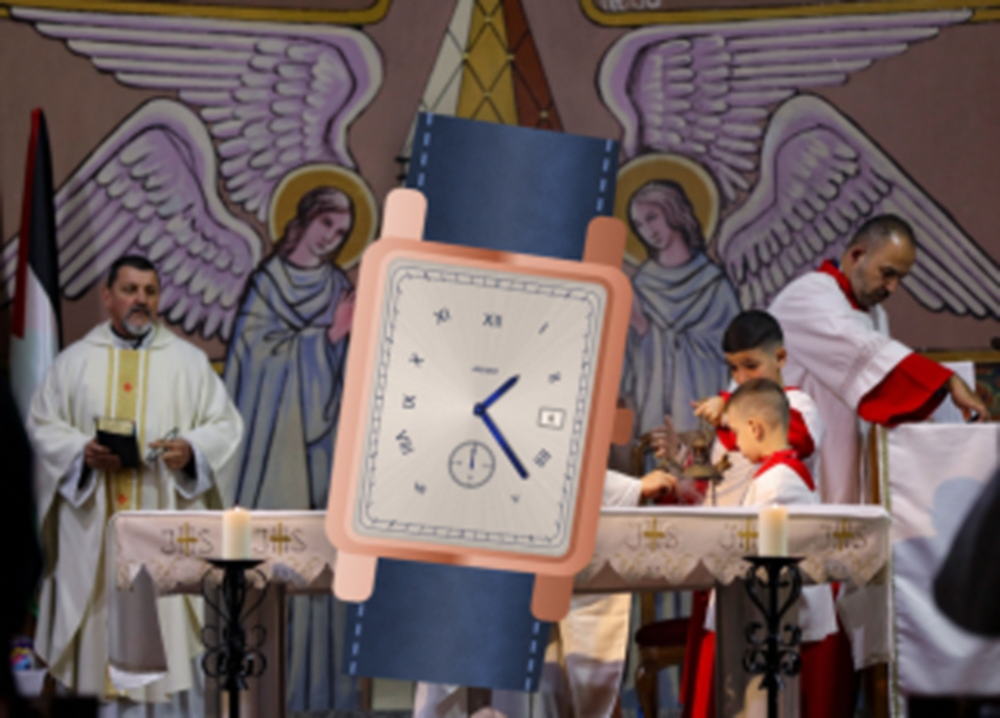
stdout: 1:23
